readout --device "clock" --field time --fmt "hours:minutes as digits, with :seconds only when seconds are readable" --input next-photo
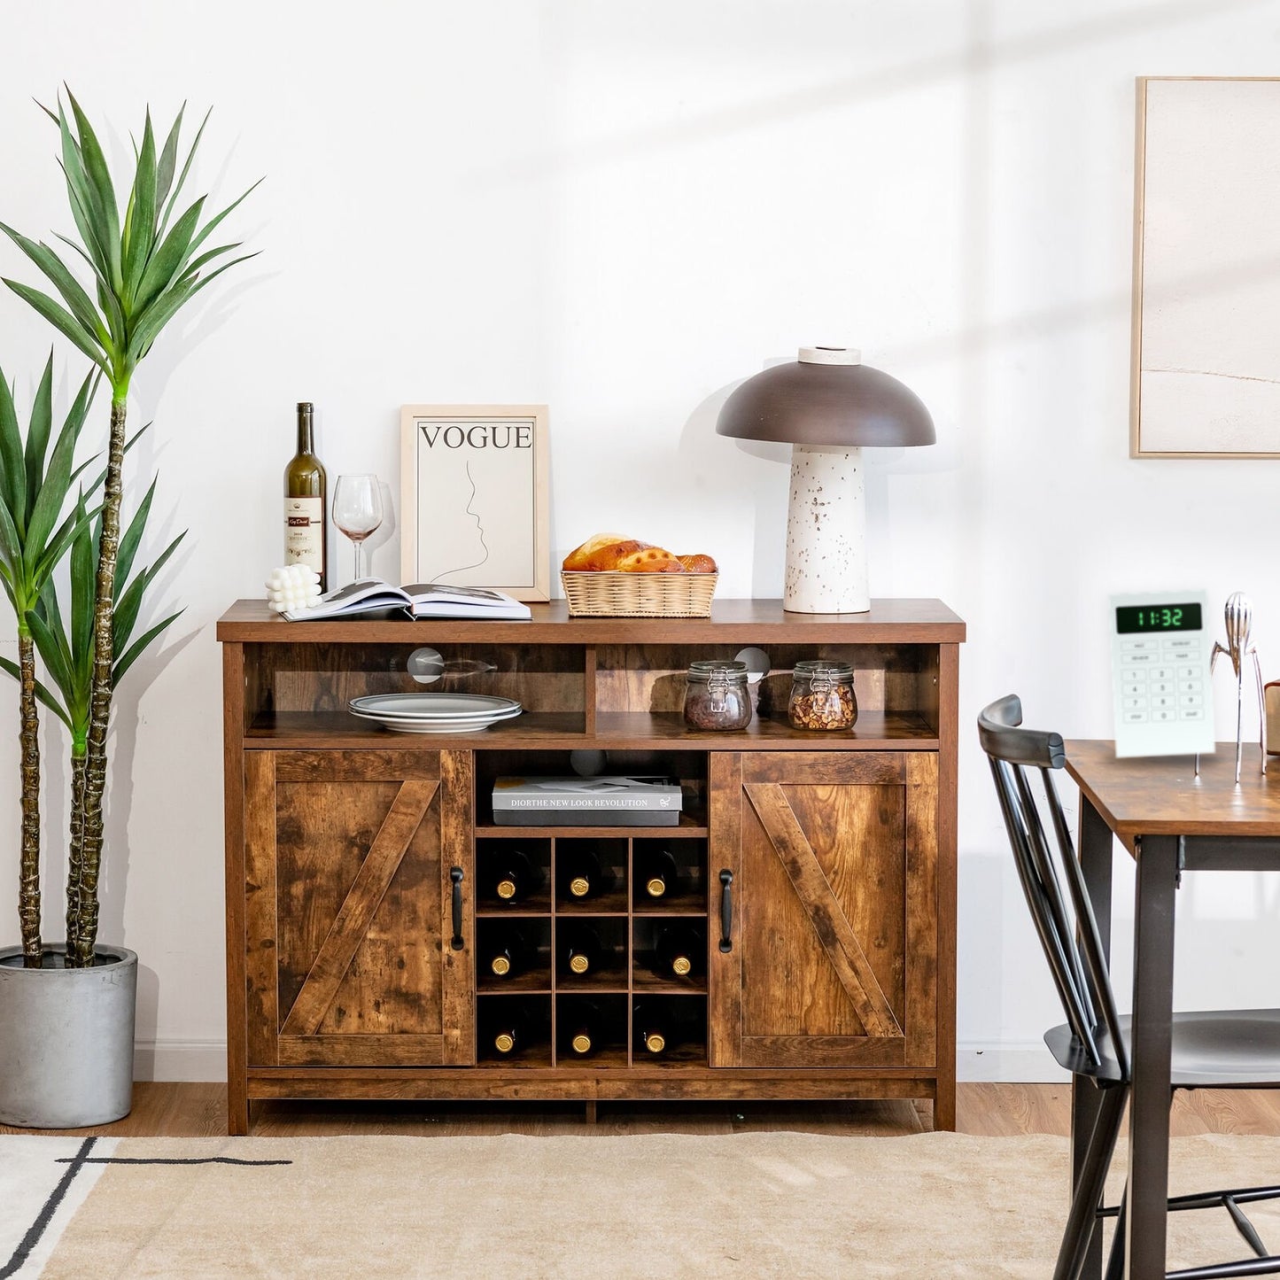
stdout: 11:32
